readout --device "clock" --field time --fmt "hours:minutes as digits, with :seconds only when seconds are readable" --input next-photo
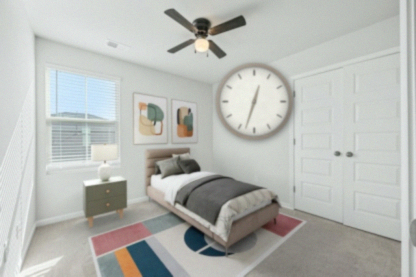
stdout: 12:33
